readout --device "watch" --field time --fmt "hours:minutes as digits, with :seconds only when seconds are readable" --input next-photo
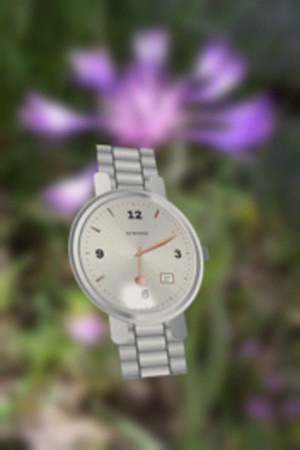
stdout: 6:11
